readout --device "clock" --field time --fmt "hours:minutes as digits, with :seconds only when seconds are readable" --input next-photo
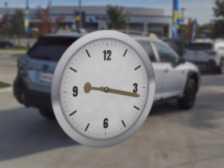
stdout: 9:17
